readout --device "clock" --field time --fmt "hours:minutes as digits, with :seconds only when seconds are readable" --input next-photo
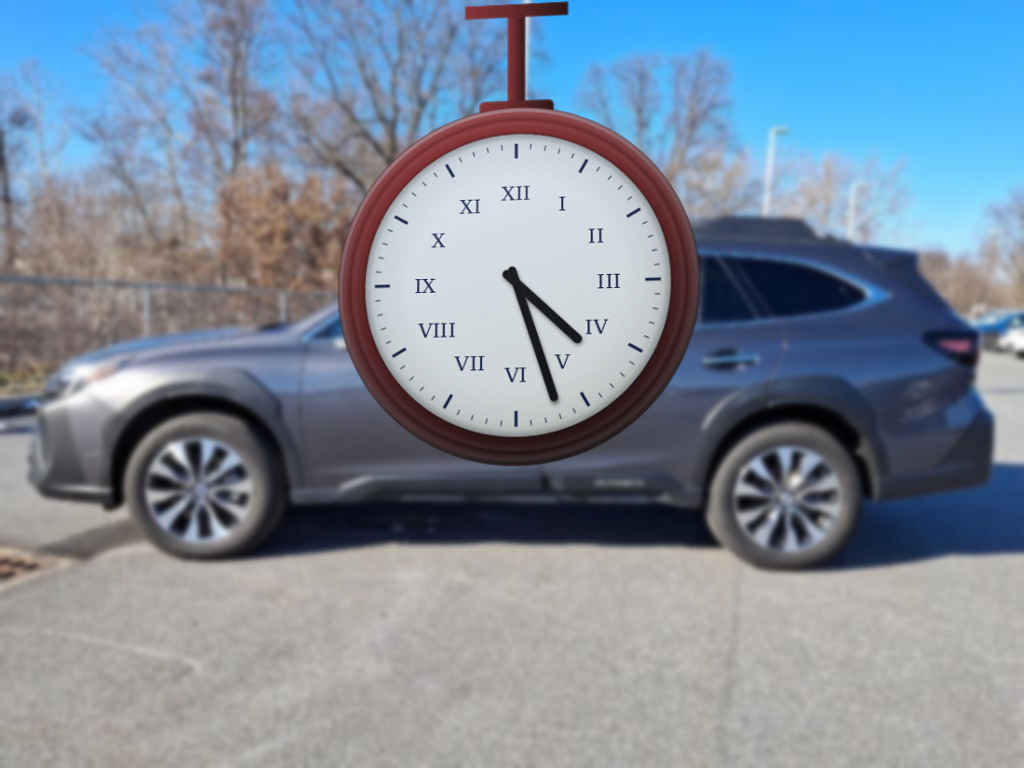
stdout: 4:27
